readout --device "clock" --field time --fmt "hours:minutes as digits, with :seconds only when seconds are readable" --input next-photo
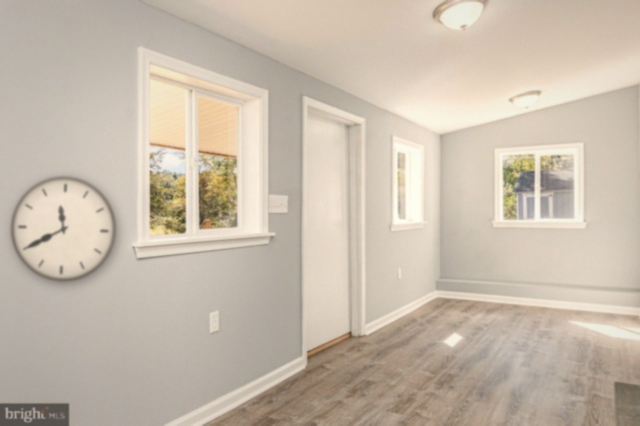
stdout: 11:40
